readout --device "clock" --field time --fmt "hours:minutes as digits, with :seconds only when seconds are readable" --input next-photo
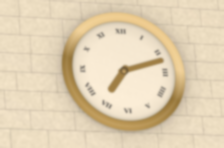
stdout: 7:12
